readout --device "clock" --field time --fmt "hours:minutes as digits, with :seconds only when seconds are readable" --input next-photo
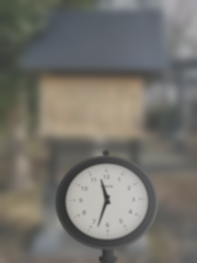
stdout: 11:33
